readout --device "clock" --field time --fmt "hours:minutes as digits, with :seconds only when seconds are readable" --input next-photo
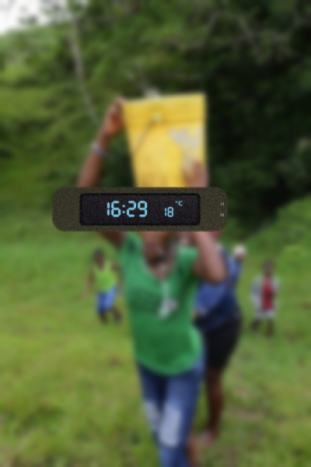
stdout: 16:29
